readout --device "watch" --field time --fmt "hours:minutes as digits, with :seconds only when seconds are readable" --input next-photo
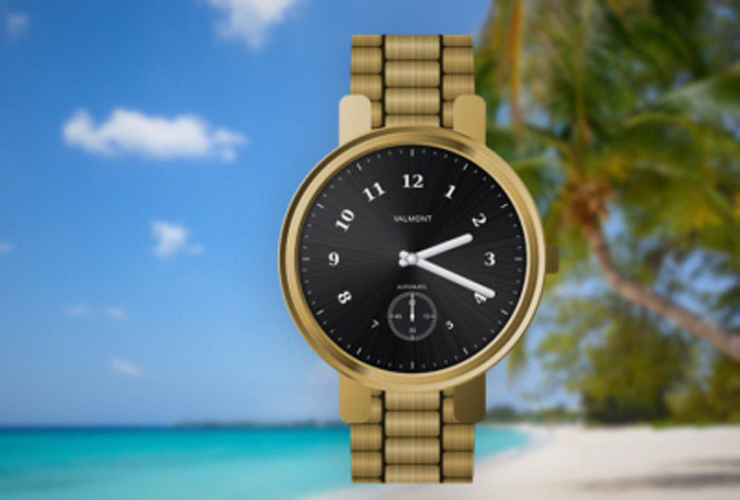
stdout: 2:19
